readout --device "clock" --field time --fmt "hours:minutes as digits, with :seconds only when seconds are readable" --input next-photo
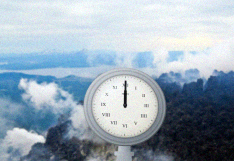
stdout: 12:00
